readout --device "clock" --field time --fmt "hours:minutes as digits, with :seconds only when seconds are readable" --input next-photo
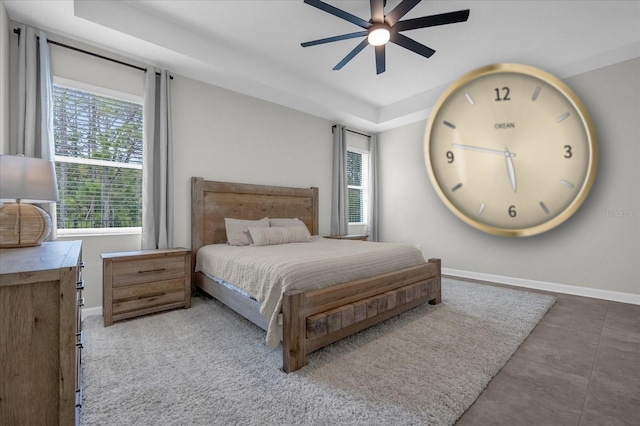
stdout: 5:47
